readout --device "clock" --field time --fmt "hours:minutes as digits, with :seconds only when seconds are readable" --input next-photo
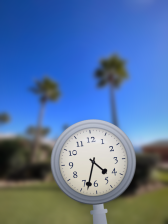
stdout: 4:33
